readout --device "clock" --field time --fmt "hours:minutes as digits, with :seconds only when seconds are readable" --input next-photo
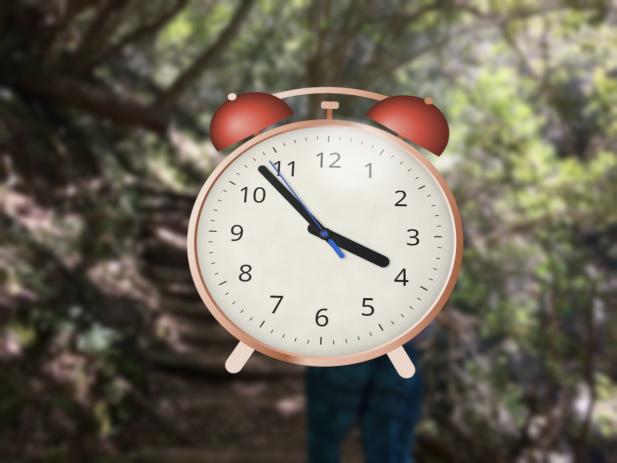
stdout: 3:52:54
